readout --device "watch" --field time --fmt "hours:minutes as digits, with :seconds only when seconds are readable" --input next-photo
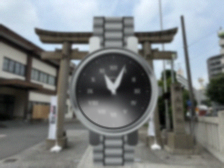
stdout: 11:04
